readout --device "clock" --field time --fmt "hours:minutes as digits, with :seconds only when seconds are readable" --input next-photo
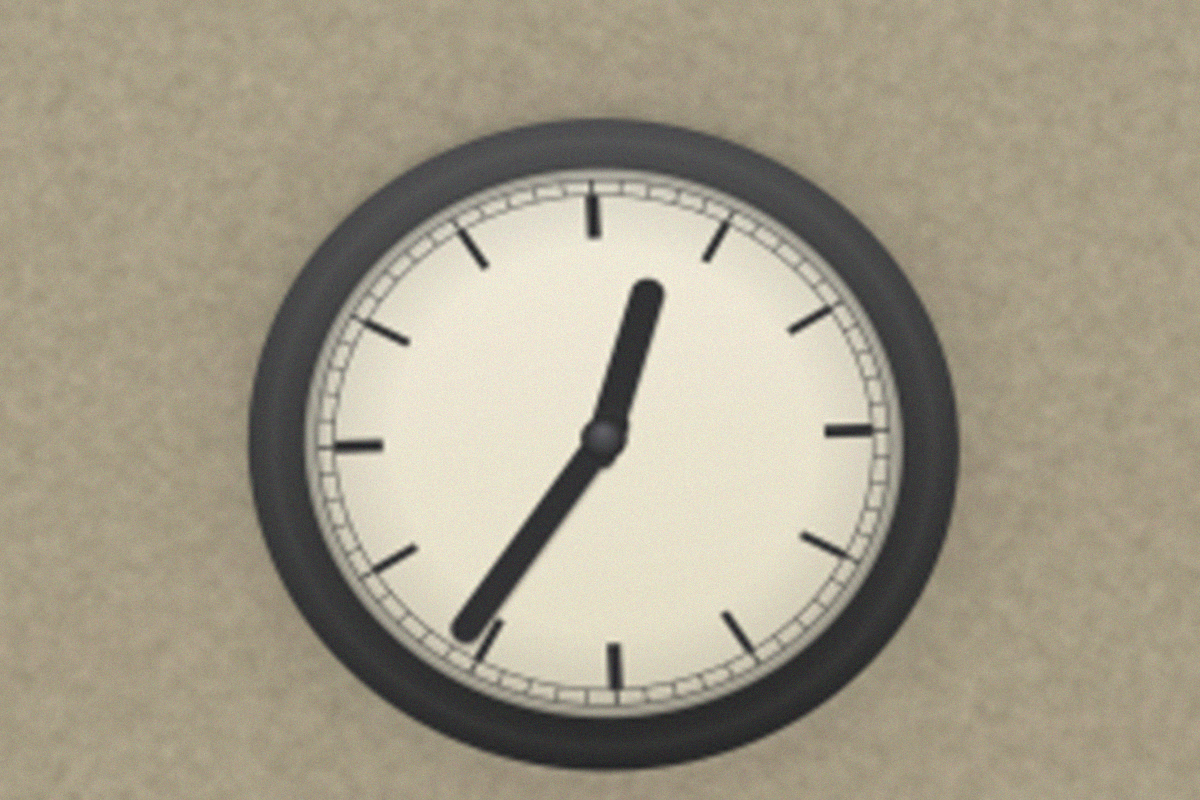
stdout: 12:36
